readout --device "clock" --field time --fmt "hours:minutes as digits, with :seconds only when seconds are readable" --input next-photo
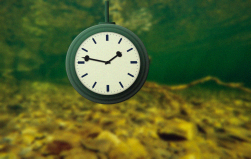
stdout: 1:47
